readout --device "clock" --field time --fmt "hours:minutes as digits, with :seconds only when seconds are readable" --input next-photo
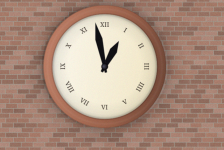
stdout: 12:58
